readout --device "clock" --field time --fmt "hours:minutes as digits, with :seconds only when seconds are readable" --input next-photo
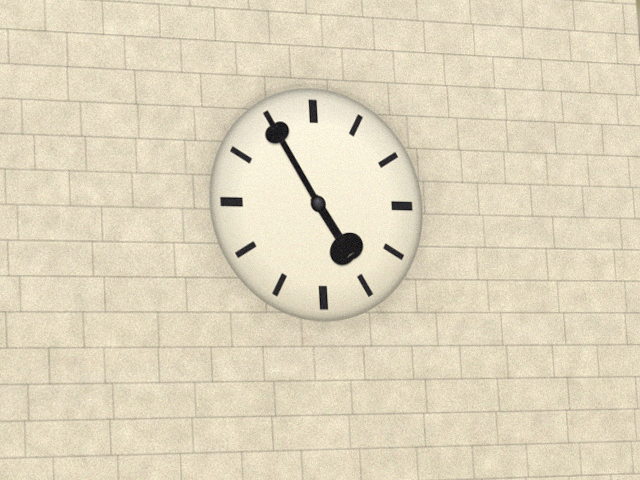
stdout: 4:55
